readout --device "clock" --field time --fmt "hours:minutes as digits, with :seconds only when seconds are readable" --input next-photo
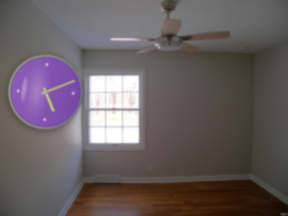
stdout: 5:11
